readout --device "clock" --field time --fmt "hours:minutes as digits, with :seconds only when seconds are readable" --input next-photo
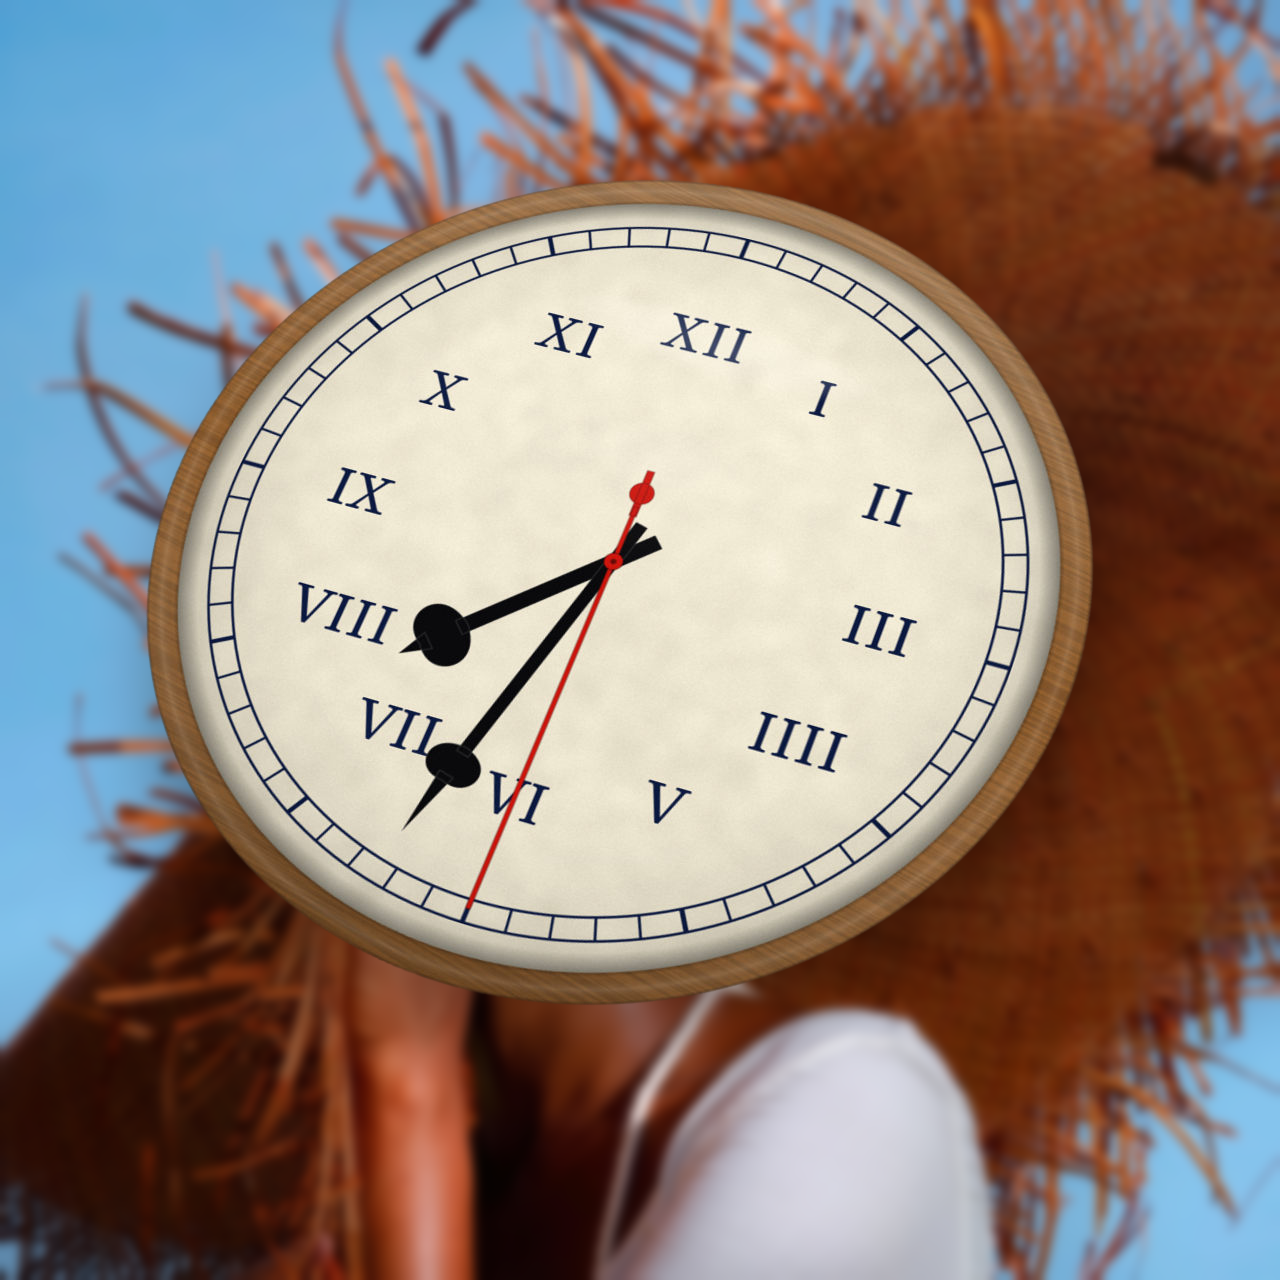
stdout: 7:32:30
